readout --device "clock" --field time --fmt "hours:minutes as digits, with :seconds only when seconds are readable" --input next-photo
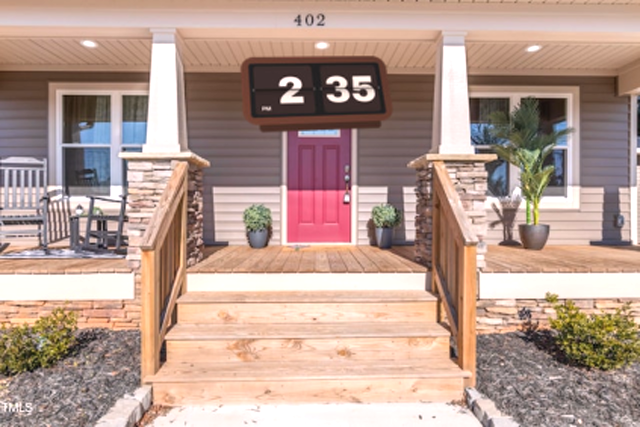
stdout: 2:35
